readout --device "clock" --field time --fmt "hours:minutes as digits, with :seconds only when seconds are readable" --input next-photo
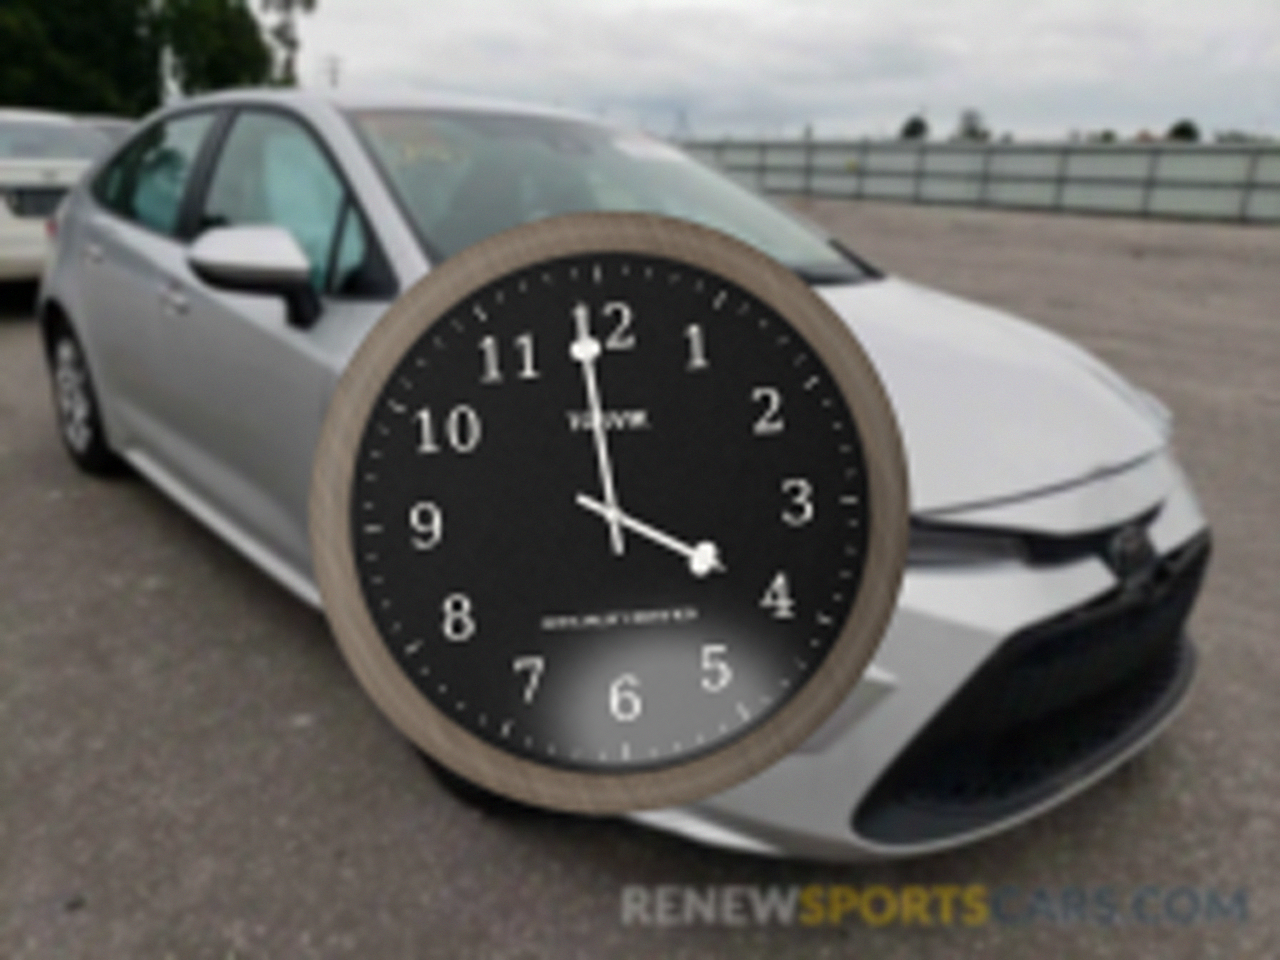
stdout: 3:59
